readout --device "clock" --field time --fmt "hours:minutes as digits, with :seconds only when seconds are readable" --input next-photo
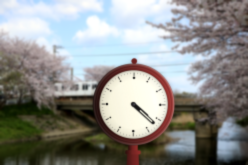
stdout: 4:22
